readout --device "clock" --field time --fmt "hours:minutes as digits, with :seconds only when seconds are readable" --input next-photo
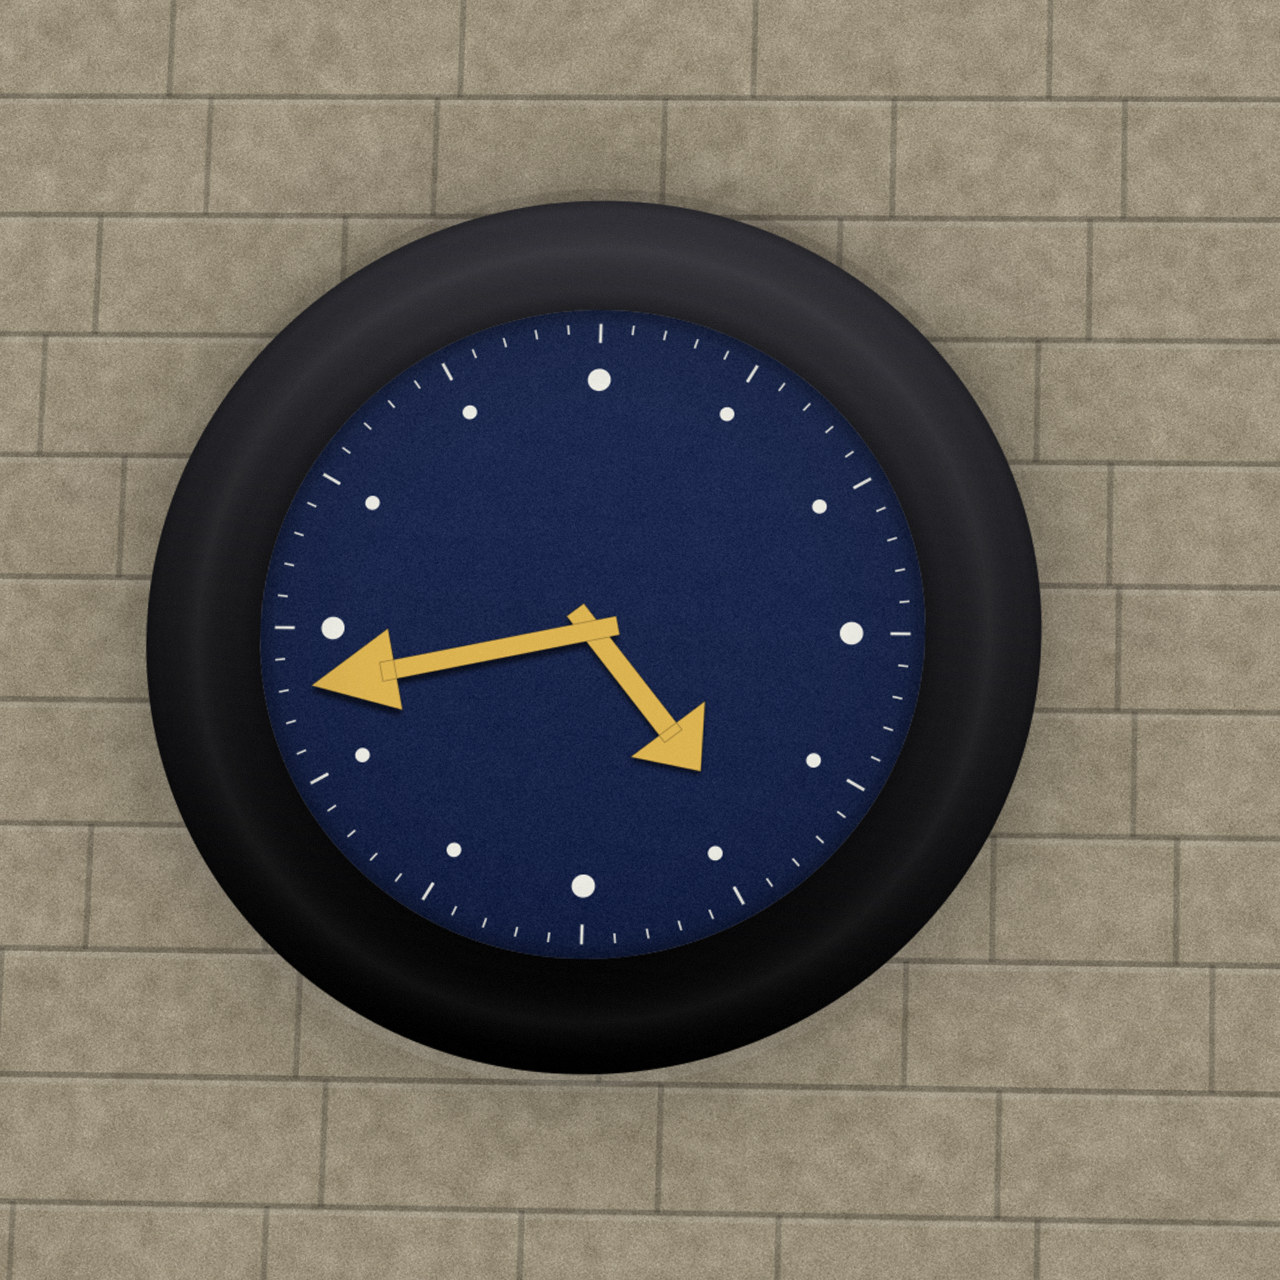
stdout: 4:43
